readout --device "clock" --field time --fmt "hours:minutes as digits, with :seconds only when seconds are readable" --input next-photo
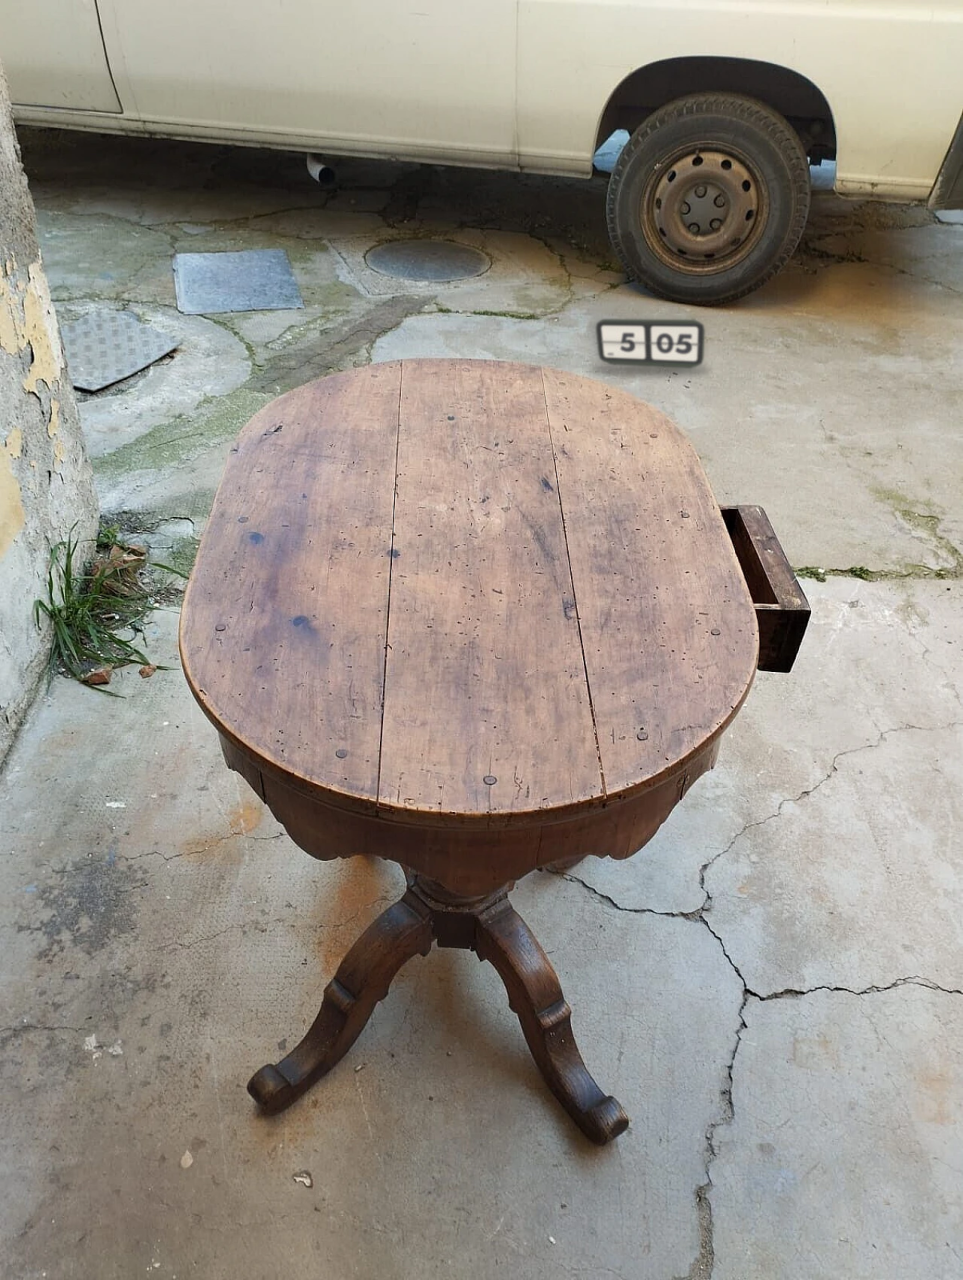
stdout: 5:05
